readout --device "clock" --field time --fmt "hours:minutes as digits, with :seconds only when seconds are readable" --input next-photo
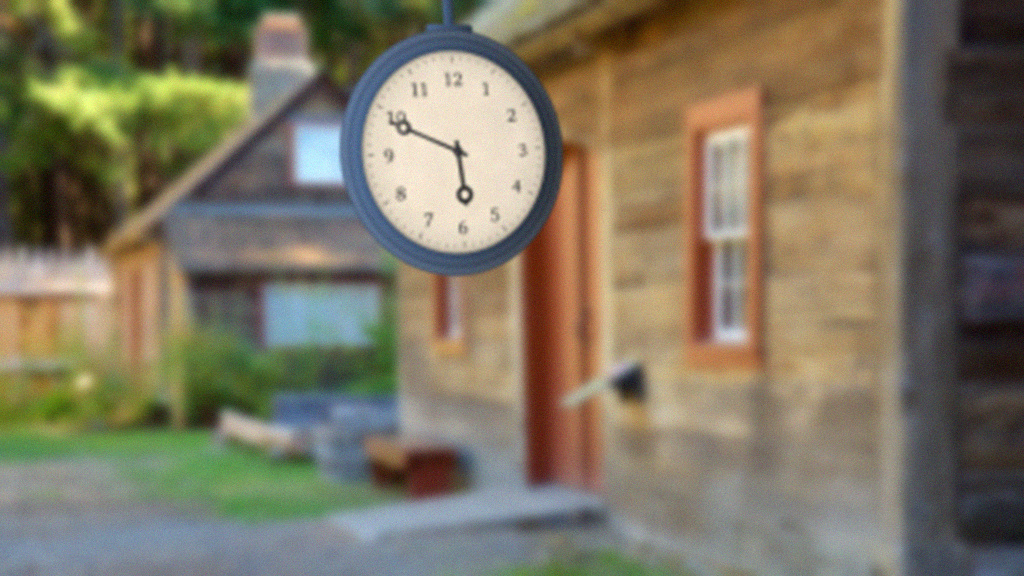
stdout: 5:49
